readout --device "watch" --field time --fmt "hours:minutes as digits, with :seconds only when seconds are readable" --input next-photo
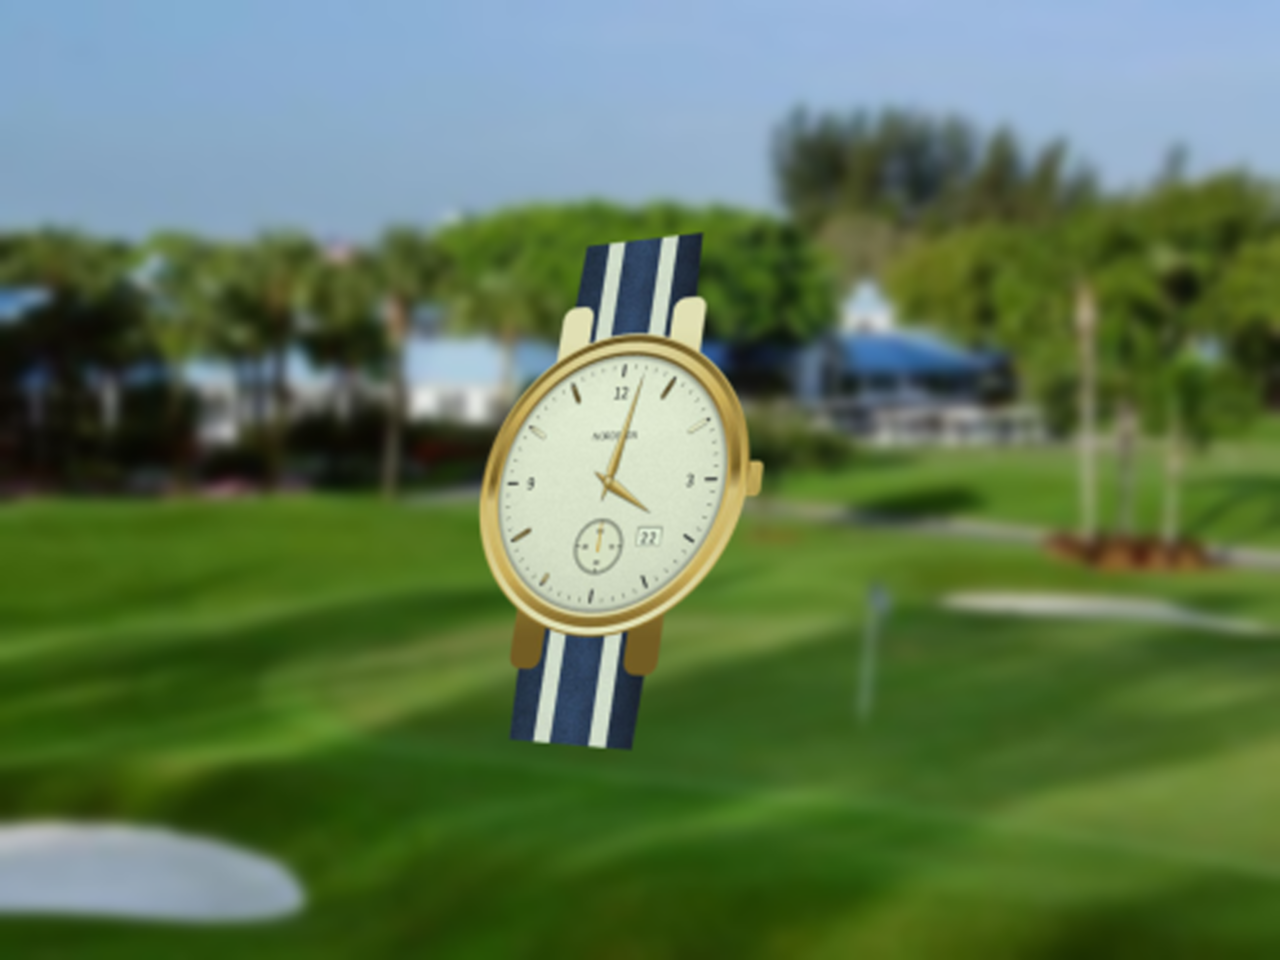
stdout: 4:02
